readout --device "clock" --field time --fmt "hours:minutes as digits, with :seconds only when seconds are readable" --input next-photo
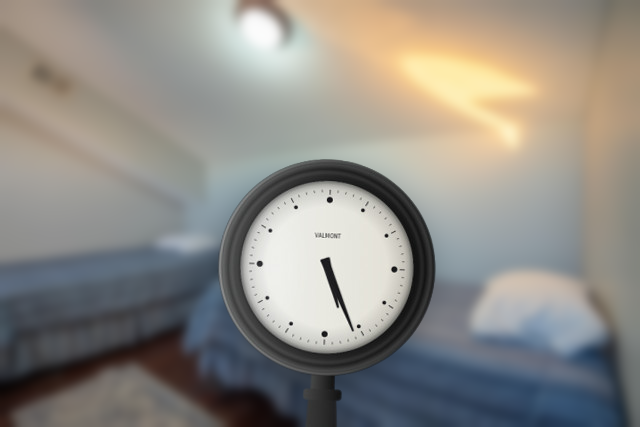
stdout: 5:26
